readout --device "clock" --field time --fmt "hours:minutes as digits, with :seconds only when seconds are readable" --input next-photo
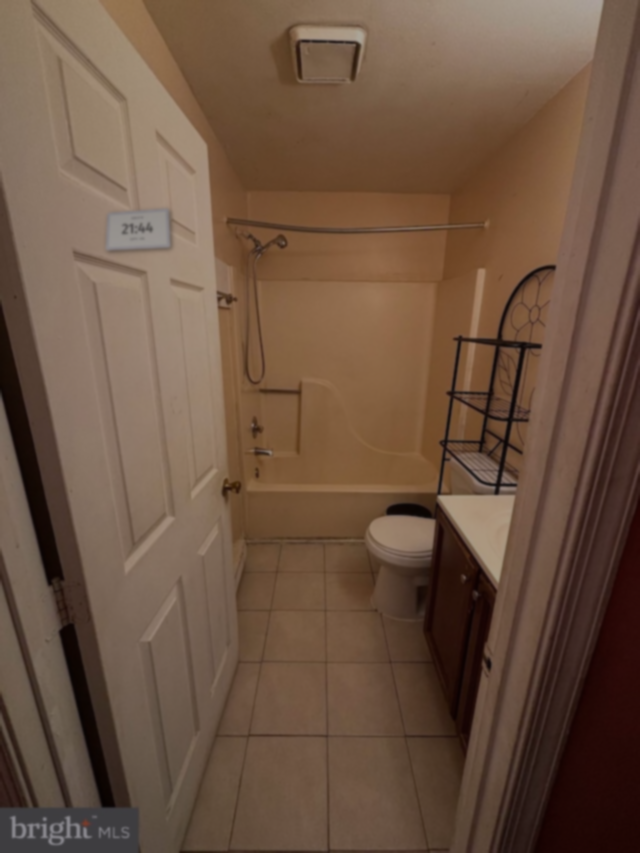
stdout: 21:44
